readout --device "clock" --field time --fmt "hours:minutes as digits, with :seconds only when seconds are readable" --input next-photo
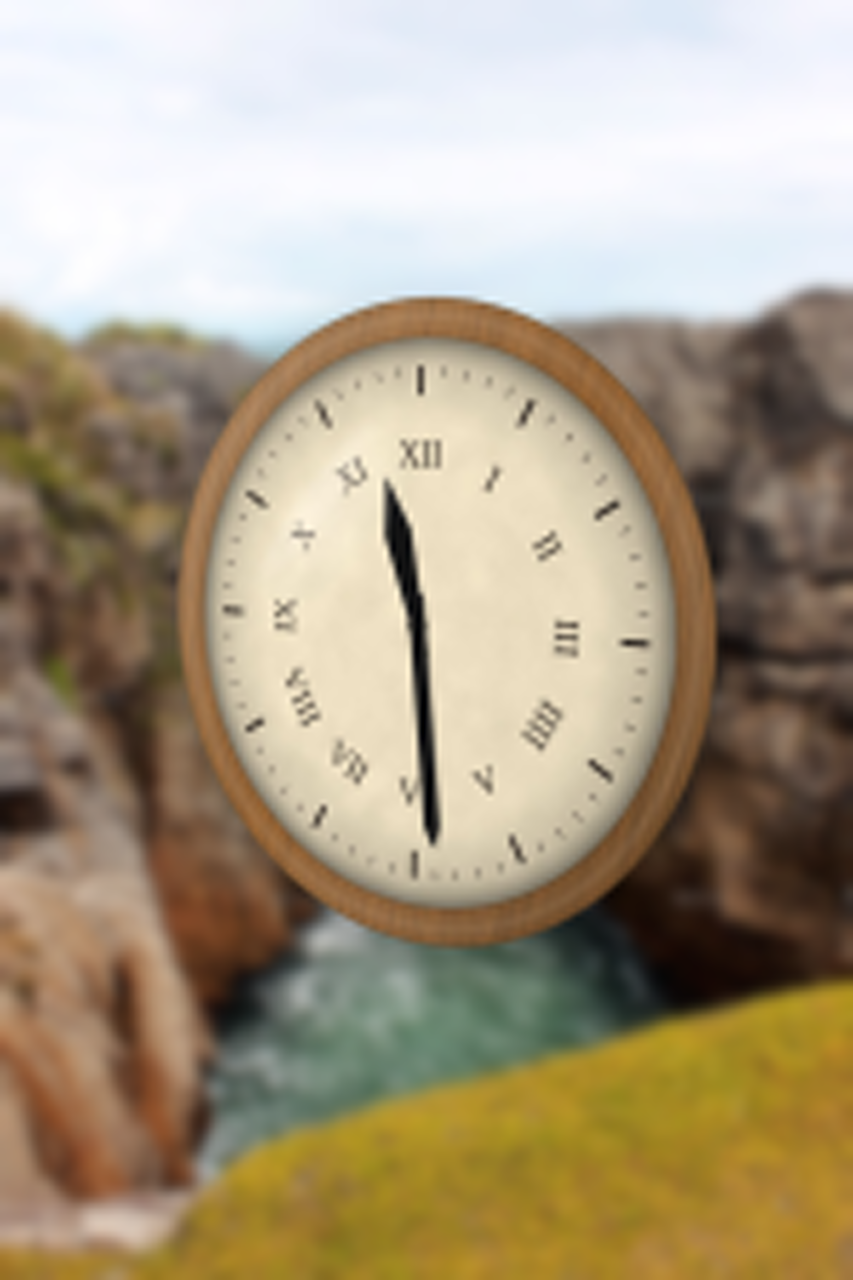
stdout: 11:29
